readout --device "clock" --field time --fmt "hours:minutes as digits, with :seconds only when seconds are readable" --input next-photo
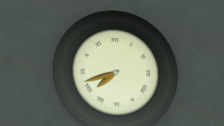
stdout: 7:42
